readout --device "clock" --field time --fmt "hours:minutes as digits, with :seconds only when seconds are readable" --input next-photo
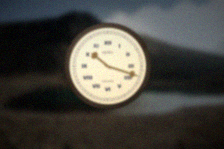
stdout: 10:18
